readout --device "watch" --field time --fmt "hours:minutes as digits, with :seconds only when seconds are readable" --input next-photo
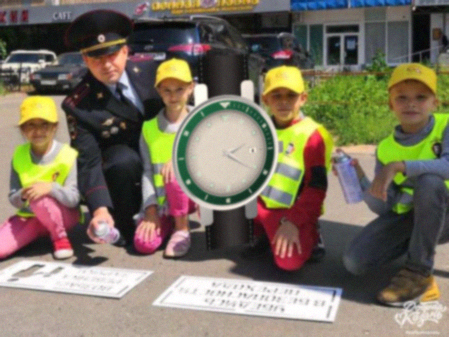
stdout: 2:21
